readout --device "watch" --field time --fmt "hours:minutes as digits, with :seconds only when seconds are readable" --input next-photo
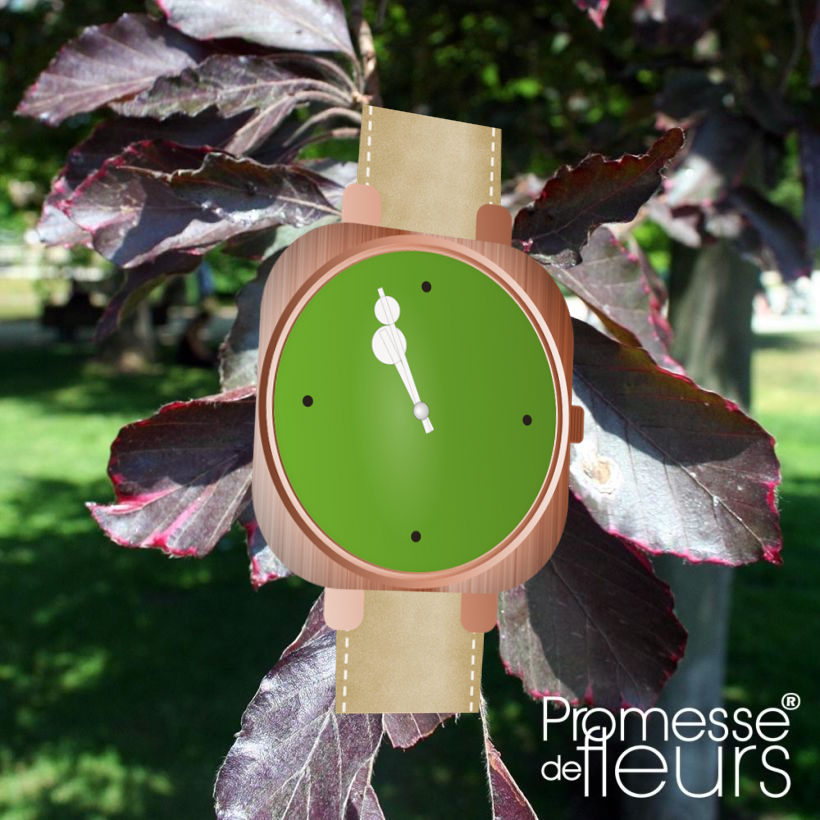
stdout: 10:56
